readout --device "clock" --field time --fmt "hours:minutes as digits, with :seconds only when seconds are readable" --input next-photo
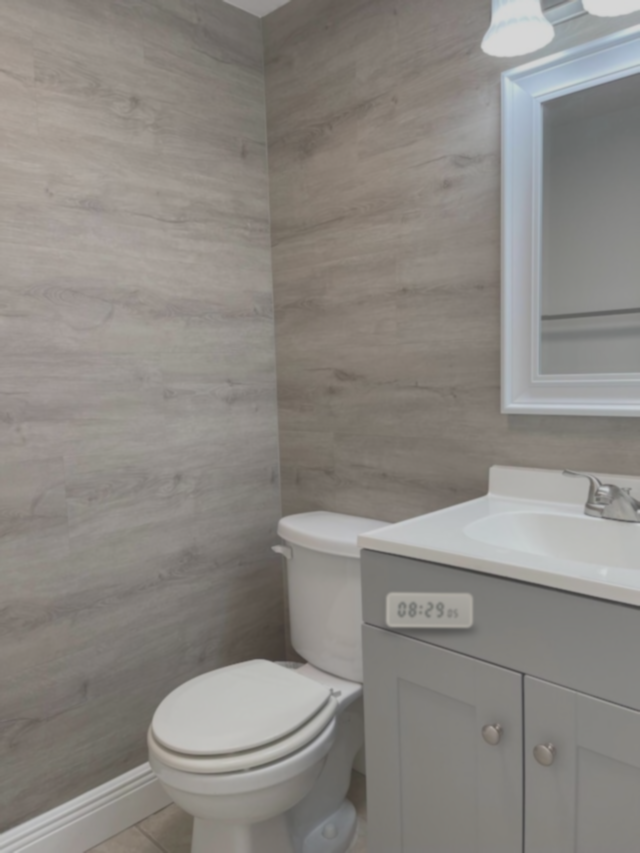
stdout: 8:29
